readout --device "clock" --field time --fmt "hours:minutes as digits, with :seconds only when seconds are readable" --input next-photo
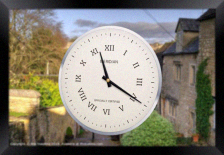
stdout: 11:20
